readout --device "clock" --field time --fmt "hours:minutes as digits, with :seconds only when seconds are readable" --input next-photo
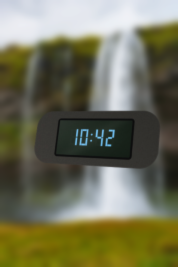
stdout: 10:42
